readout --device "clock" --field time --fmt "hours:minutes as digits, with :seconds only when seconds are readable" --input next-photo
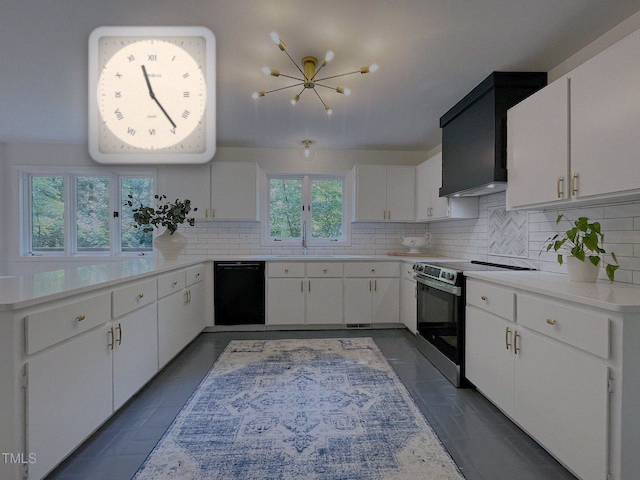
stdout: 11:24
